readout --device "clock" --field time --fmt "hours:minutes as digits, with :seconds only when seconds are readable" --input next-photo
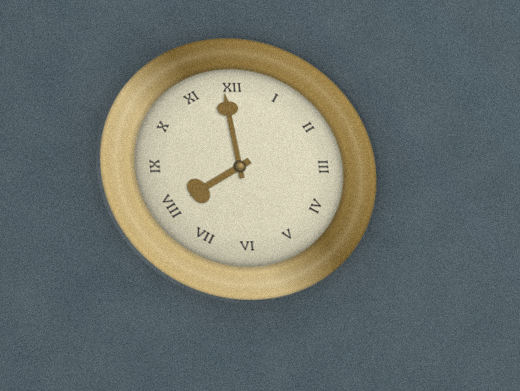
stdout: 7:59
